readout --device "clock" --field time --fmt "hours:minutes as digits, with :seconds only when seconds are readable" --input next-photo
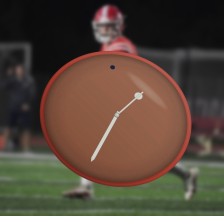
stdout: 1:35
